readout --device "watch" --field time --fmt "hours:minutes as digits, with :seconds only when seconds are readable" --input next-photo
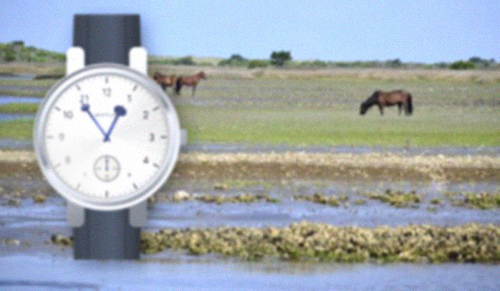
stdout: 12:54
